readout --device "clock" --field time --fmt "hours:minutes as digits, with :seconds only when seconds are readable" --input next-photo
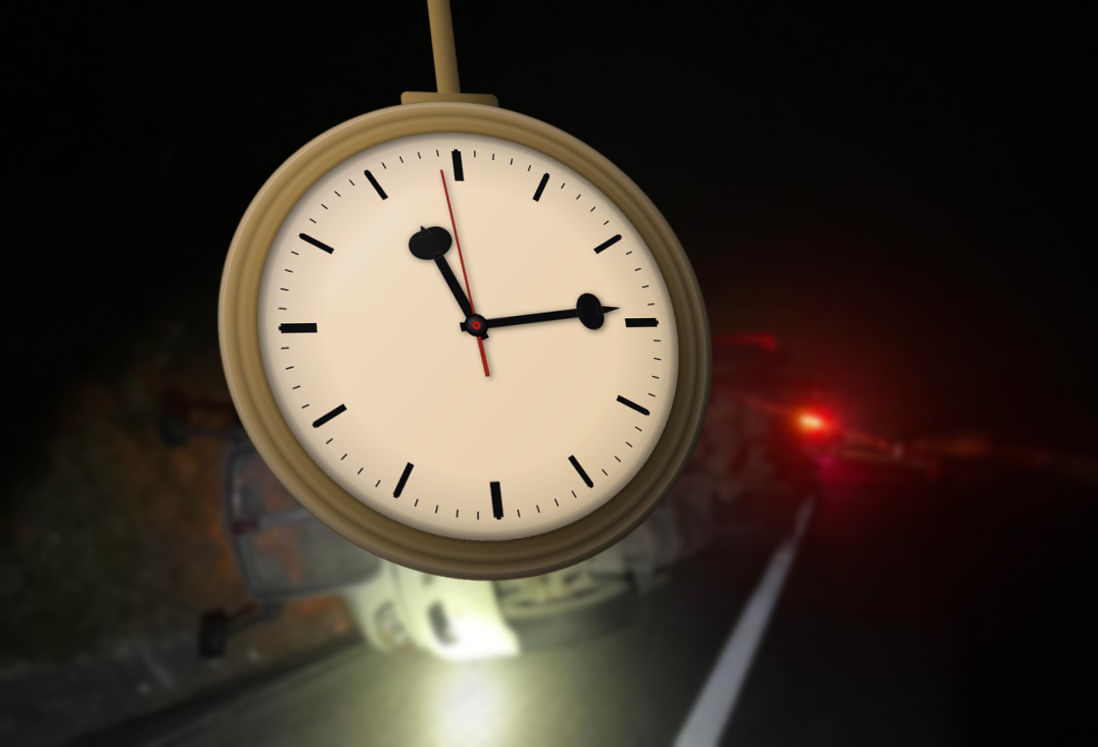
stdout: 11:13:59
